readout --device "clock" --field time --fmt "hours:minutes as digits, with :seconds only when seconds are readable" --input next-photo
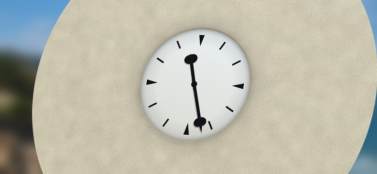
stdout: 11:27
